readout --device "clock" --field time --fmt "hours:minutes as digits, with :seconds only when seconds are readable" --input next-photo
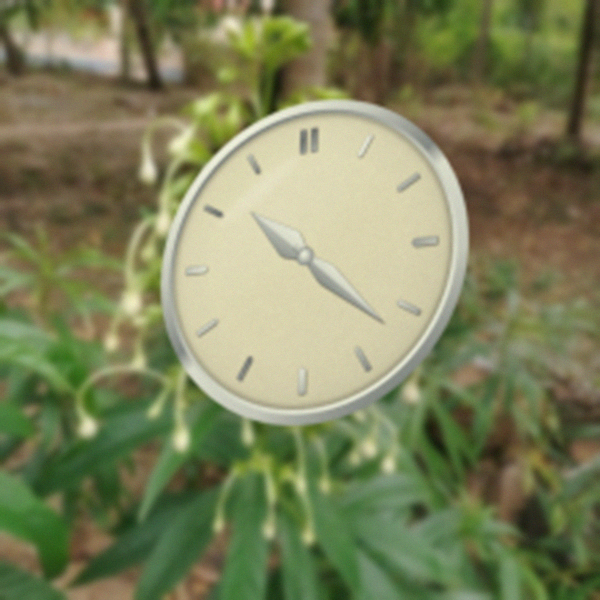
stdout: 10:22
